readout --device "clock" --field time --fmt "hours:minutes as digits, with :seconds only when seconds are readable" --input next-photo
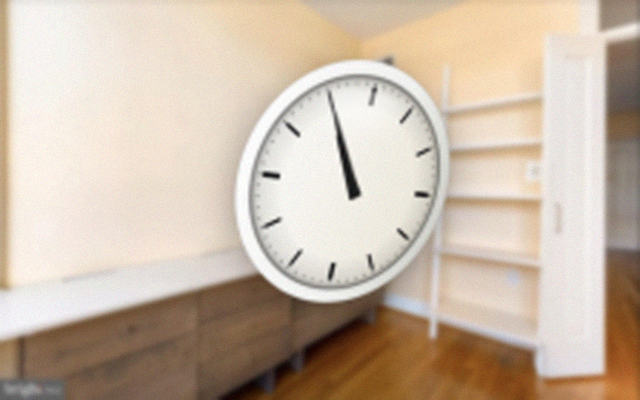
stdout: 10:55
